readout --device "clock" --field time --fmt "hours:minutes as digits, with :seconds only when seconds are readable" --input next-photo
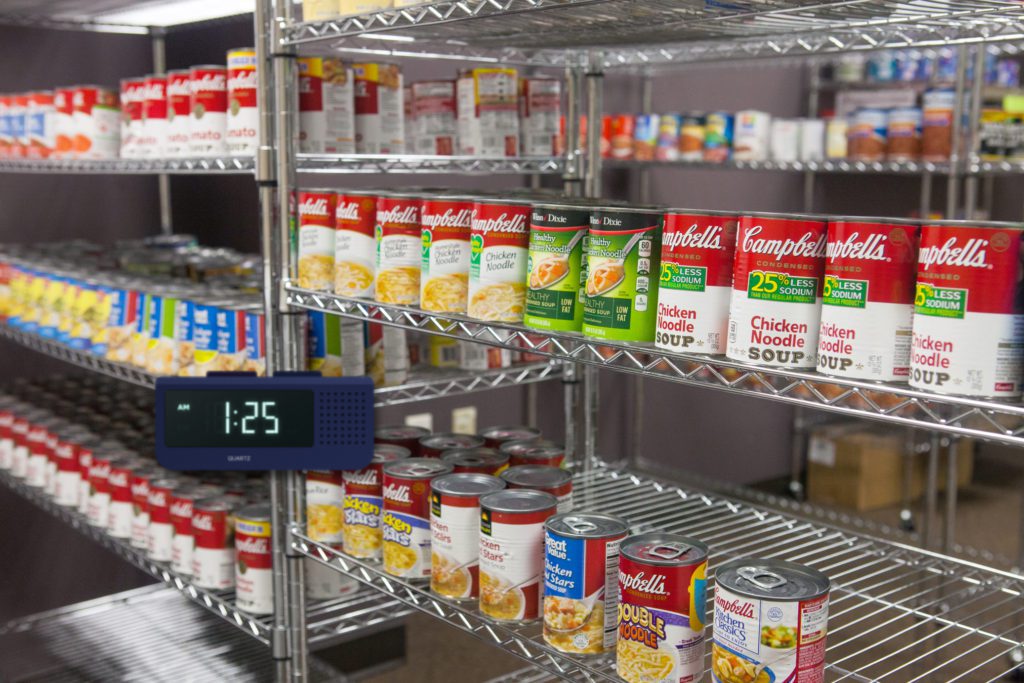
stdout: 1:25
